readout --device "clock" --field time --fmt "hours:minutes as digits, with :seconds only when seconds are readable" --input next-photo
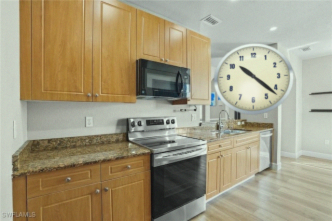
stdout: 10:22
